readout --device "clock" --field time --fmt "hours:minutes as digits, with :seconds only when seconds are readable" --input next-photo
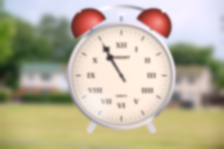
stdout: 10:55
